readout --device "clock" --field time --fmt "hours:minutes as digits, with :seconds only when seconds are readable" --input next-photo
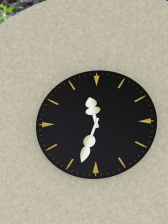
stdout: 11:33
